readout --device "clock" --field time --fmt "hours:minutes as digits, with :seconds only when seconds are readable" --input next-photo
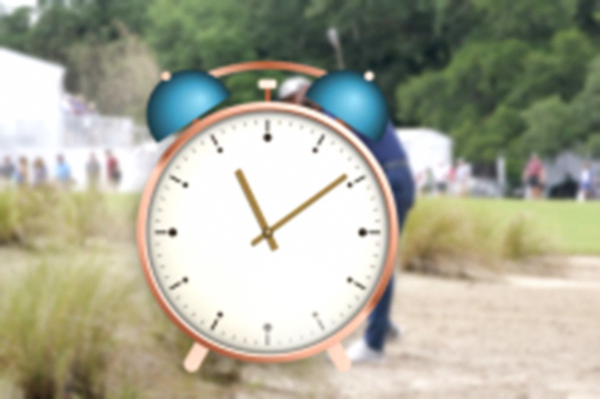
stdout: 11:09
